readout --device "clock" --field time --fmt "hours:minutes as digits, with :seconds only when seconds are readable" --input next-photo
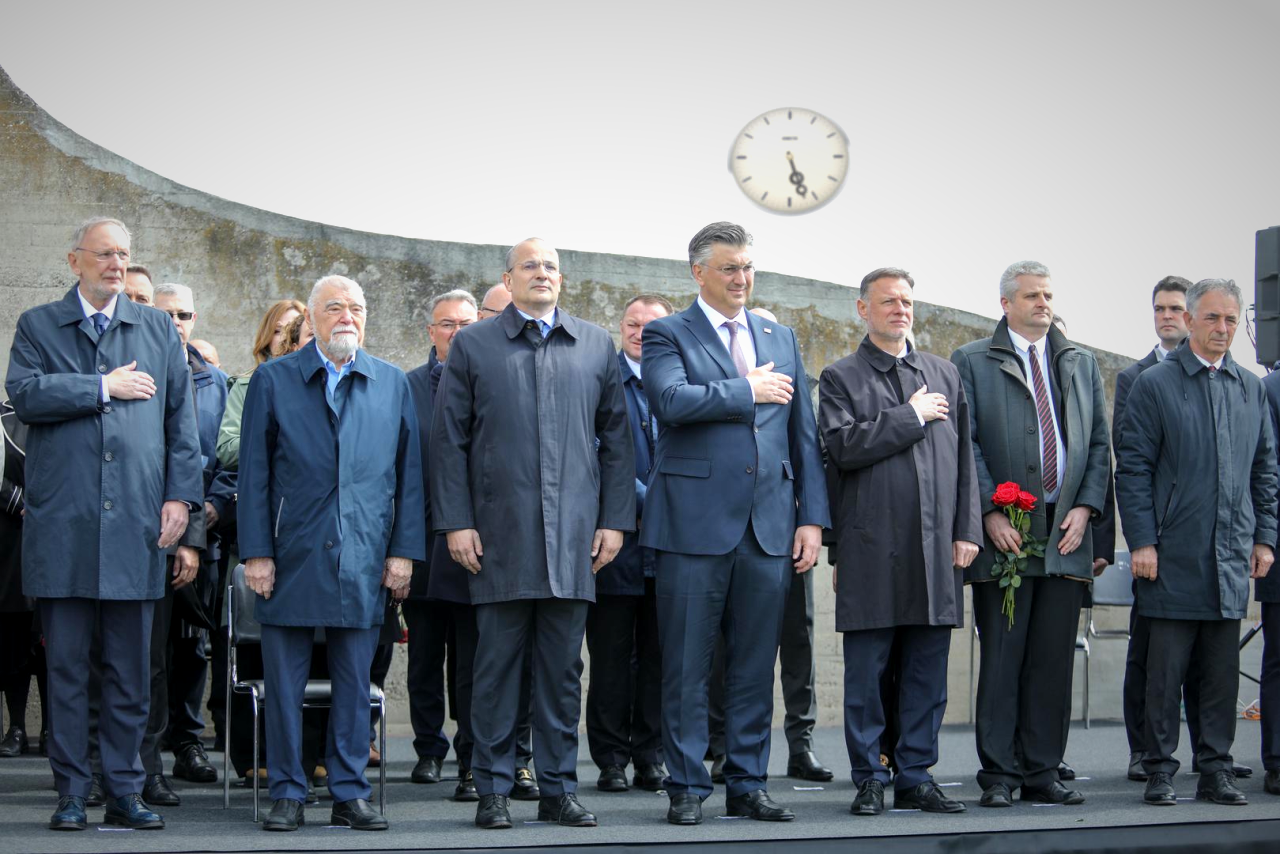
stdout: 5:27
